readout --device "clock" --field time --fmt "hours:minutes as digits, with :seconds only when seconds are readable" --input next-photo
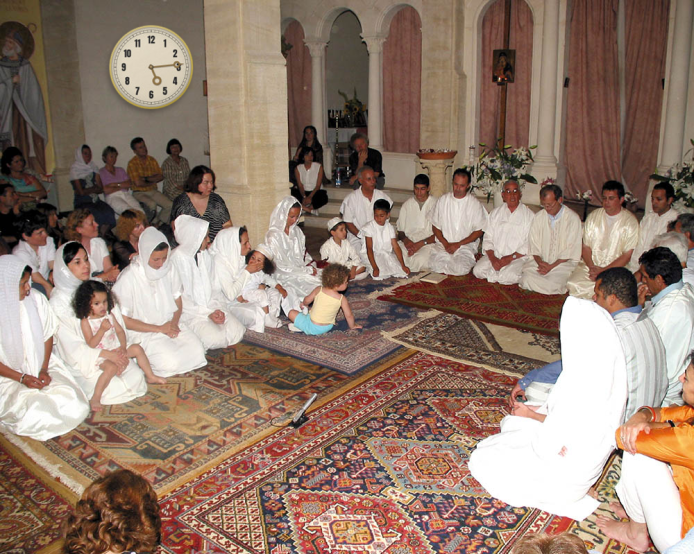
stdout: 5:14
